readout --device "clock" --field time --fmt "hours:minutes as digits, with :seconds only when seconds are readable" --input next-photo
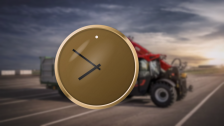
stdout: 7:51
